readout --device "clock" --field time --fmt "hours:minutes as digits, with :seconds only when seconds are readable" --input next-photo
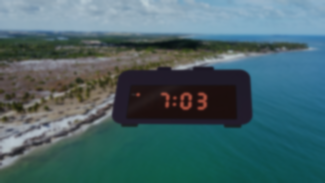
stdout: 7:03
